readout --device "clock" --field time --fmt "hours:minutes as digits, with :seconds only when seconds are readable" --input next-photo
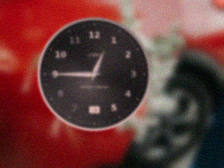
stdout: 12:45
